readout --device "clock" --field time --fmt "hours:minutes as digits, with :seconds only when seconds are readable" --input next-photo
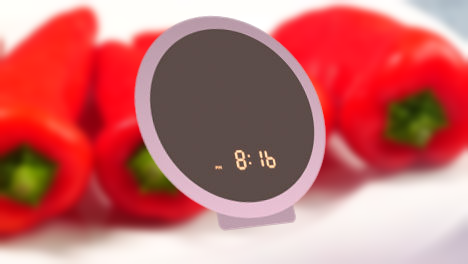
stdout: 8:16
